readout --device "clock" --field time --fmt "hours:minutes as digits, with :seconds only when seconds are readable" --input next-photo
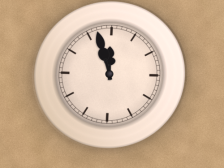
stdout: 11:57
